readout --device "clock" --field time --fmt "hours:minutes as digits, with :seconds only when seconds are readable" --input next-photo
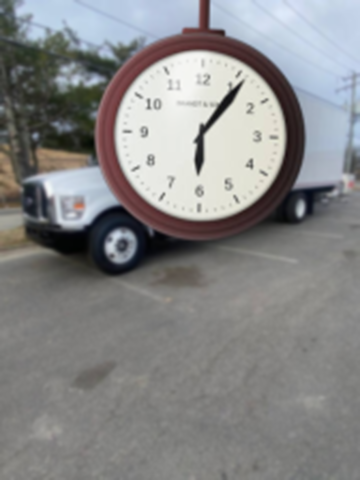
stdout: 6:06
